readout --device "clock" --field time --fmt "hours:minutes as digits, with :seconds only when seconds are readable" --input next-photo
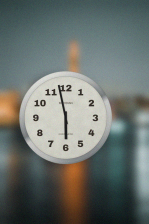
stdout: 5:58
